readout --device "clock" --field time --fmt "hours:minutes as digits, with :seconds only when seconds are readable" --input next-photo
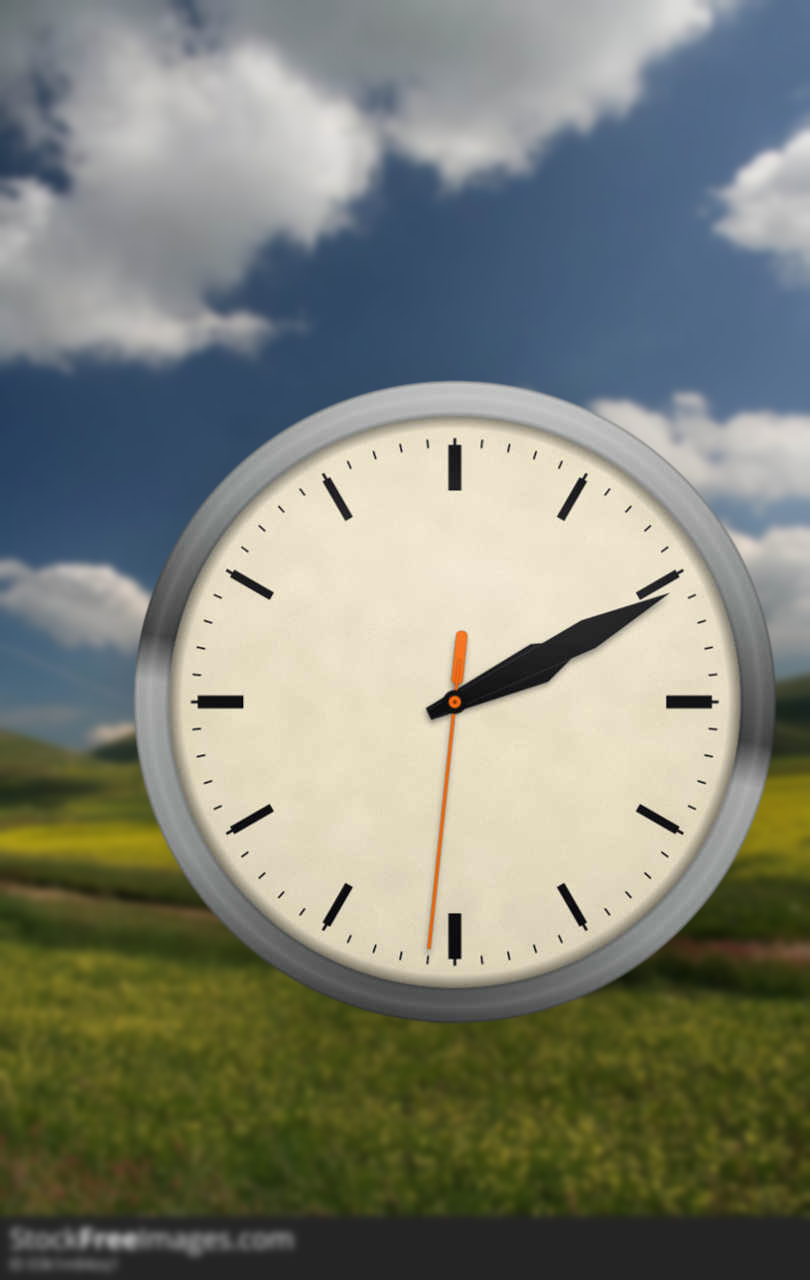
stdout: 2:10:31
